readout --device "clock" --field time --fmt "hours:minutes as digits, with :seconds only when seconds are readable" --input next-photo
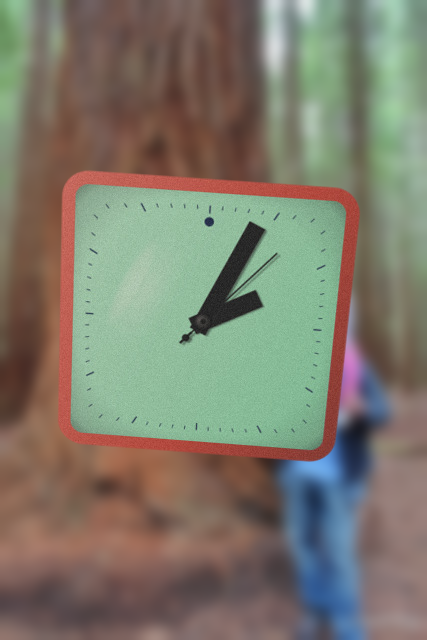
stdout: 2:04:07
